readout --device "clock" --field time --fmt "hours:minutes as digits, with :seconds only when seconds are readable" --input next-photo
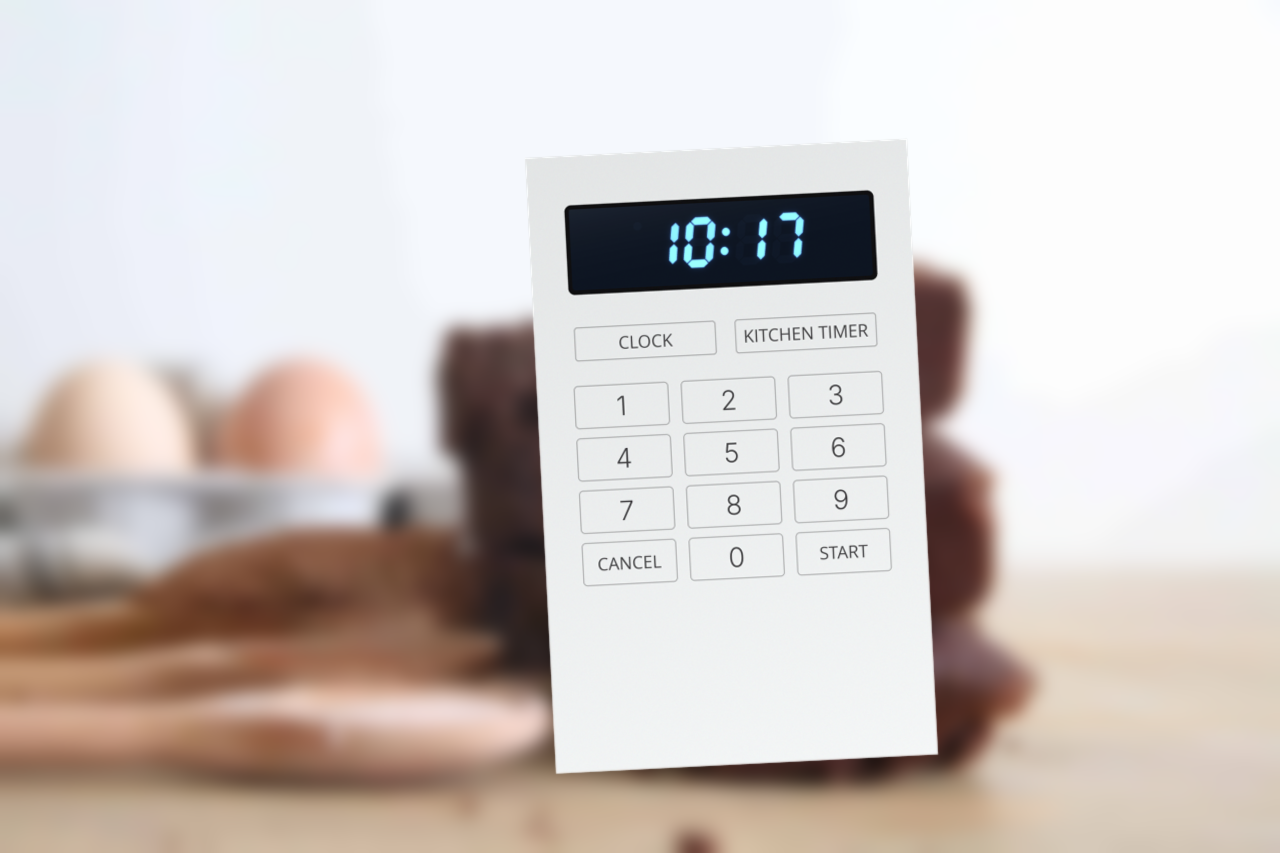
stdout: 10:17
